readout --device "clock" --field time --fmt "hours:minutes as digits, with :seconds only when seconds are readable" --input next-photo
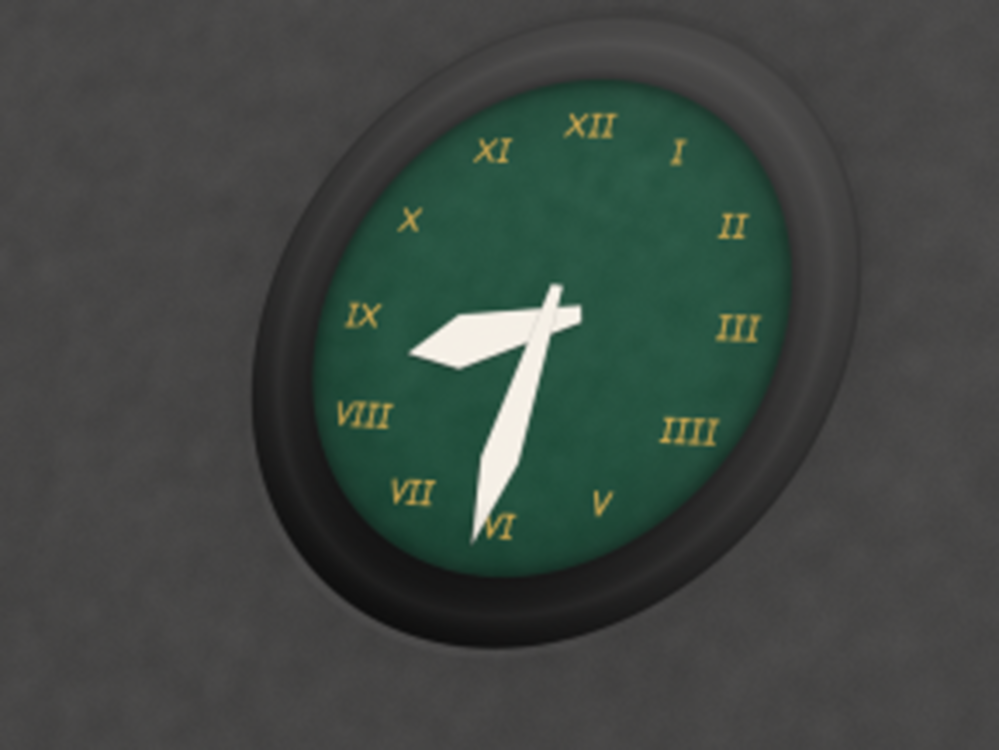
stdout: 8:31
